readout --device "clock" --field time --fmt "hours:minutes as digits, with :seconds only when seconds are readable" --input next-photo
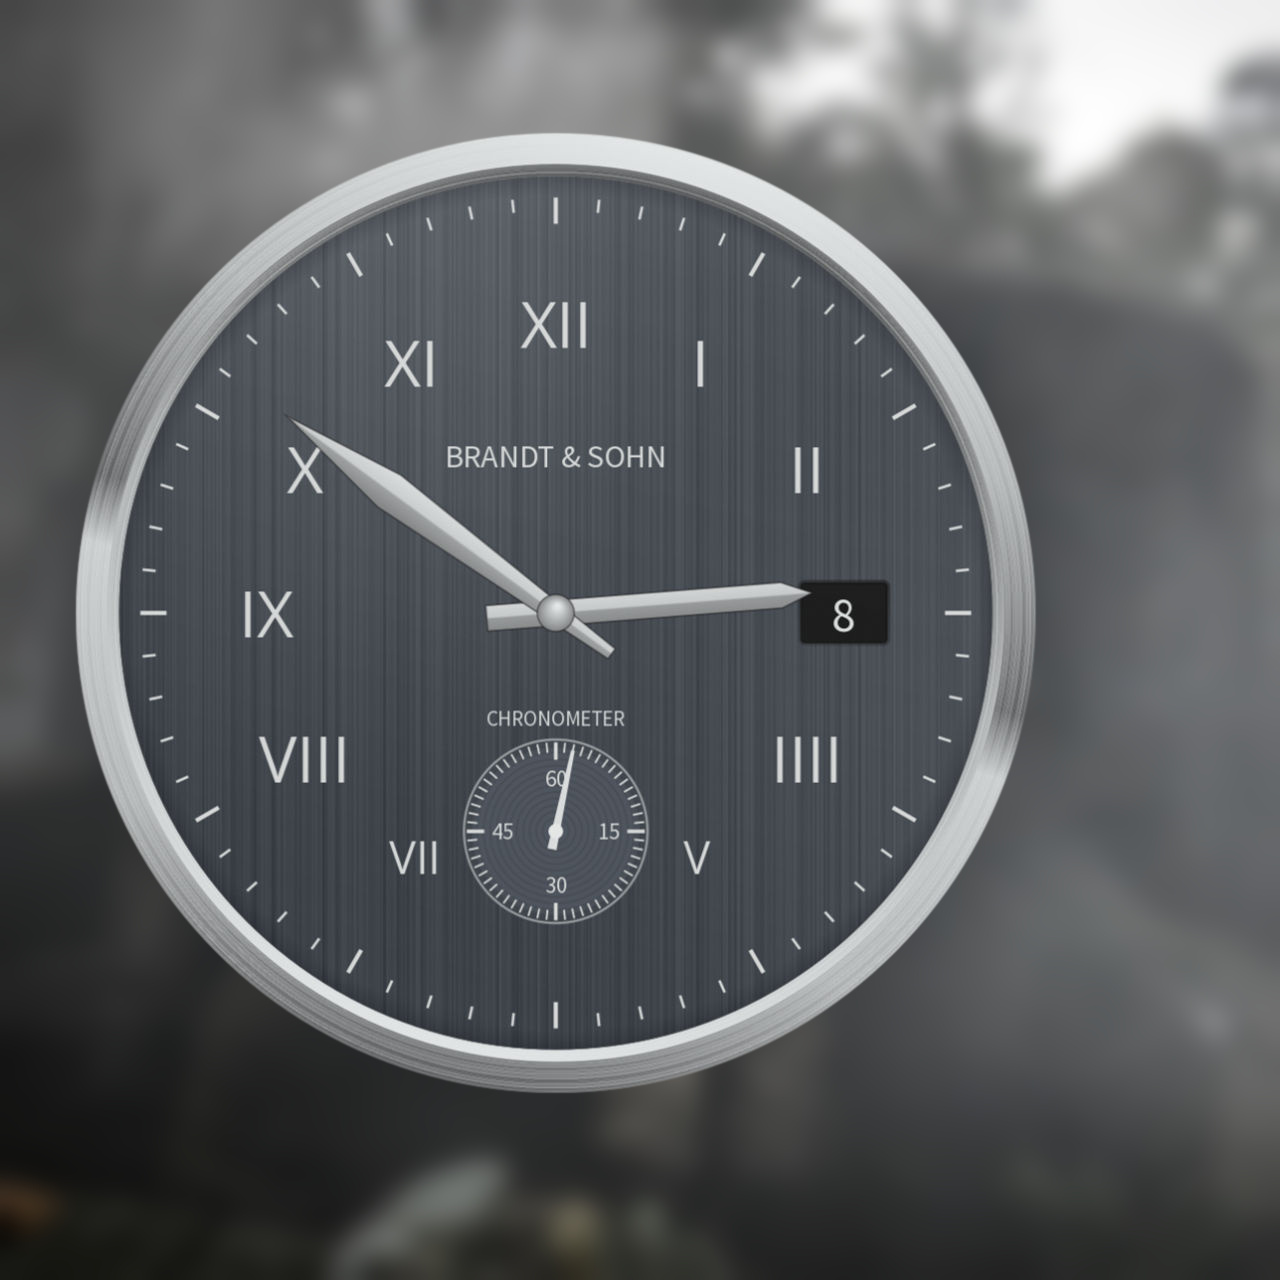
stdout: 2:51:02
